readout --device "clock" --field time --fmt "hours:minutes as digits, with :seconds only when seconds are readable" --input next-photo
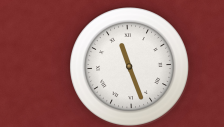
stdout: 11:27
